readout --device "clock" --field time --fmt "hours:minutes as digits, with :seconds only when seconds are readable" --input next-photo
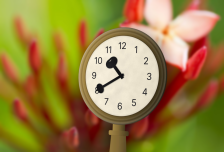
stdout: 10:40
